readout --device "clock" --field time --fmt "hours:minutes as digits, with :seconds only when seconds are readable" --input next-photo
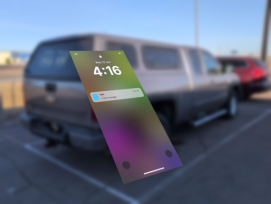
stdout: 4:16
